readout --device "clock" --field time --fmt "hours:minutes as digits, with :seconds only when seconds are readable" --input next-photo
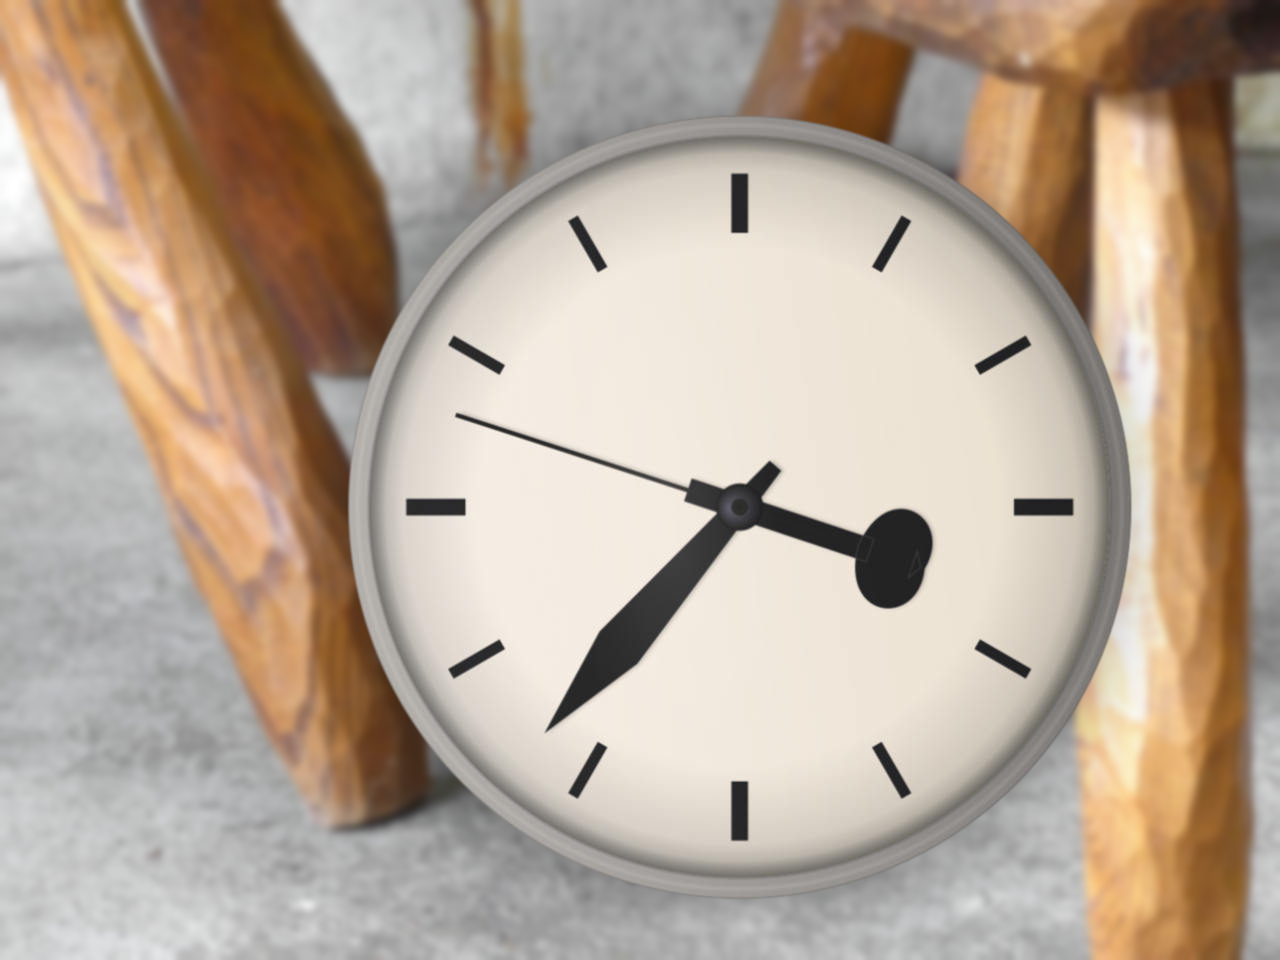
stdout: 3:36:48
